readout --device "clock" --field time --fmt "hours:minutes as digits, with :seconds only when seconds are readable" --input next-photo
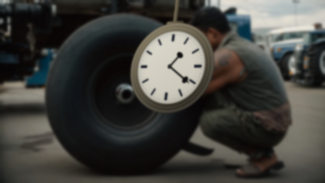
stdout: 1:21
